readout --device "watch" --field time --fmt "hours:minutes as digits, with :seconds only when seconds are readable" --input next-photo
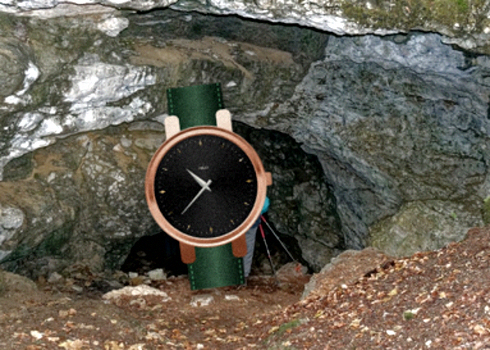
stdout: 10:38
